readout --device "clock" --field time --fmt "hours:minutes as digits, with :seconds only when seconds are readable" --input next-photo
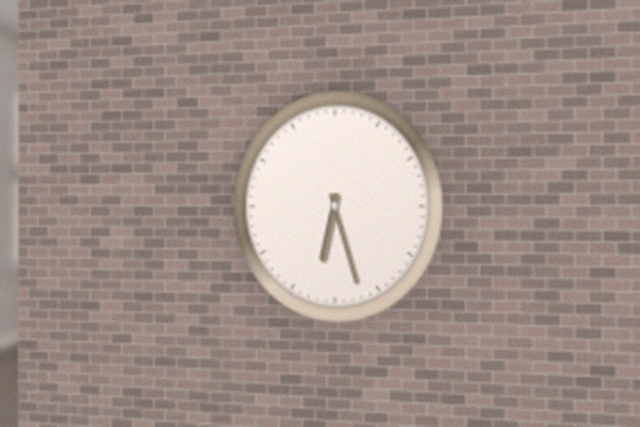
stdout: 6:27
